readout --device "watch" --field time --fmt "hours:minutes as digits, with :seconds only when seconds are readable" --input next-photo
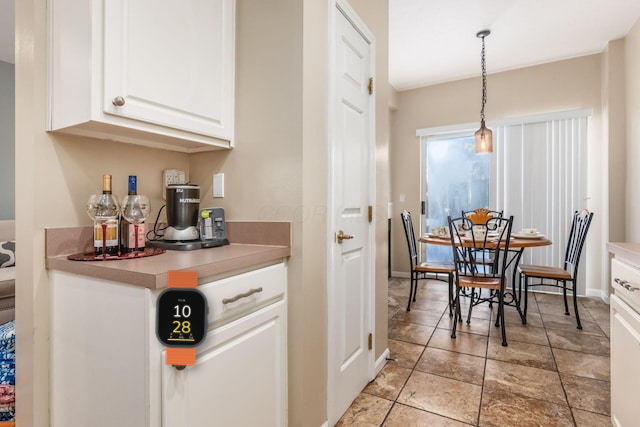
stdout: 10:28
